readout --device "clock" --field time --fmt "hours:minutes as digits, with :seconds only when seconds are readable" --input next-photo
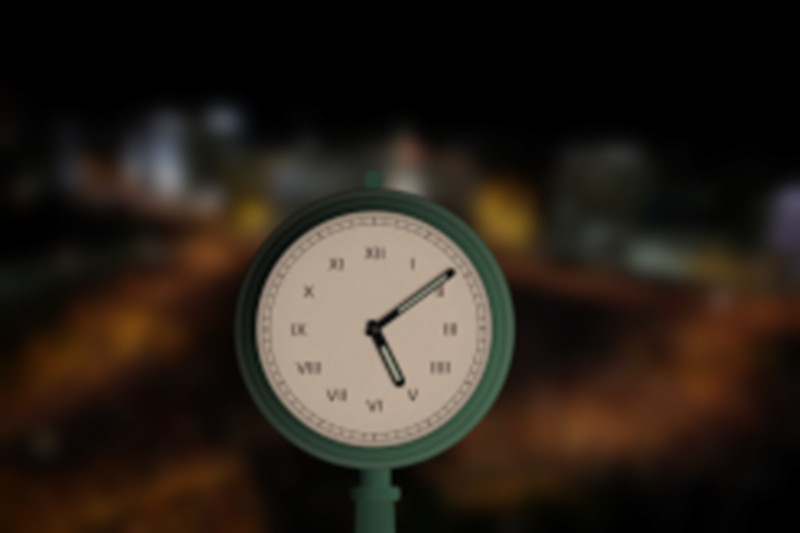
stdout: 5:09
